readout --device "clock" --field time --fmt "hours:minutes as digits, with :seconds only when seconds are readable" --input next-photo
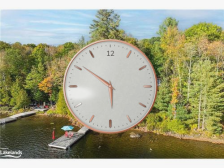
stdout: 5:51
